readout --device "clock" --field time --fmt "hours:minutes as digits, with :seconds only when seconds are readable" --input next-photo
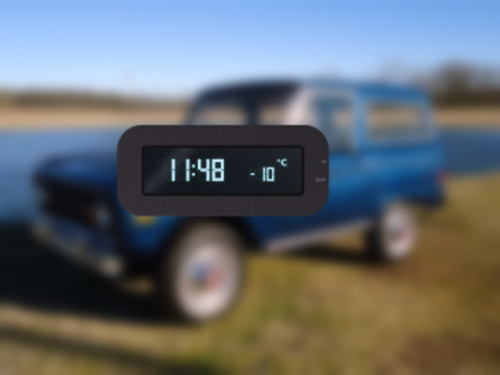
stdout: 11:48
